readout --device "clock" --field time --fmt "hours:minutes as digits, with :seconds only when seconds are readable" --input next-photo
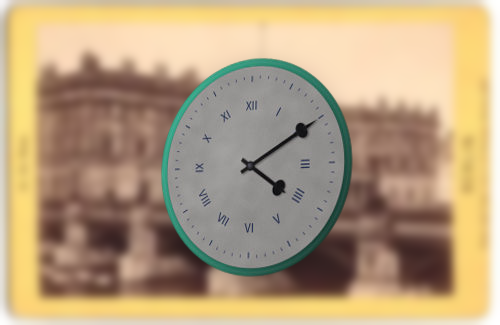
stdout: 4:10
